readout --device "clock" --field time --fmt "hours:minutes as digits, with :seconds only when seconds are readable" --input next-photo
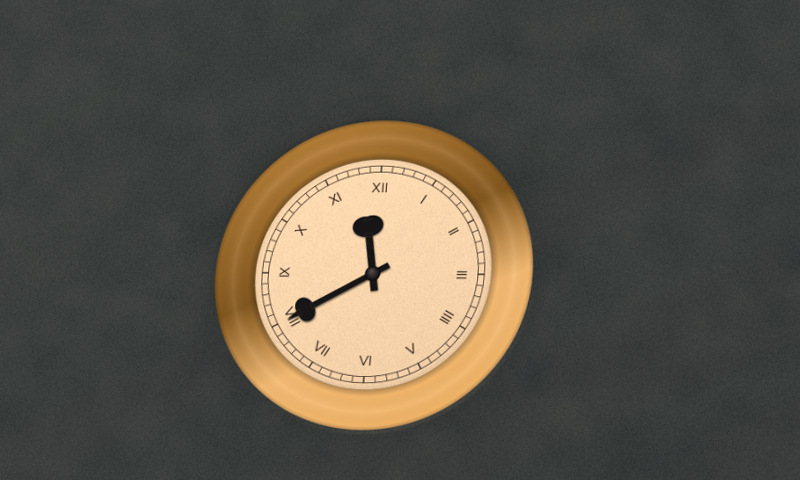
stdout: 11:40
